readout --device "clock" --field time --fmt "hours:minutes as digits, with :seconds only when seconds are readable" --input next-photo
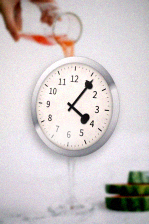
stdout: 4:06
